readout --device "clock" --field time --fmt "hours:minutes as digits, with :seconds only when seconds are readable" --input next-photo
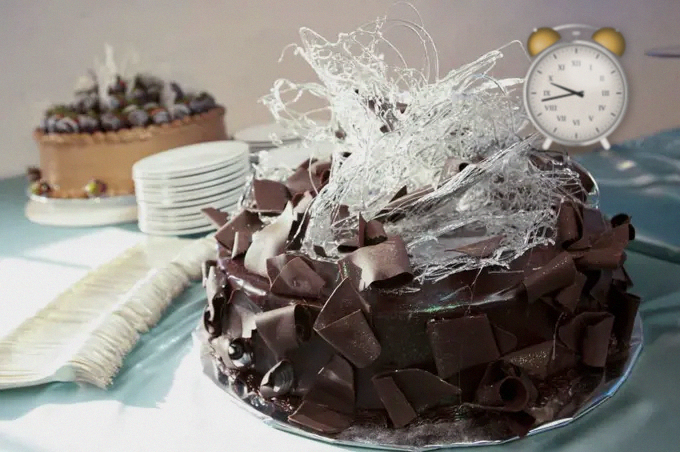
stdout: 9:43
